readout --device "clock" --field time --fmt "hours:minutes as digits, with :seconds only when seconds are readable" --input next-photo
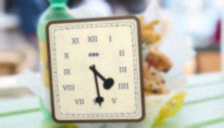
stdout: 4:29
